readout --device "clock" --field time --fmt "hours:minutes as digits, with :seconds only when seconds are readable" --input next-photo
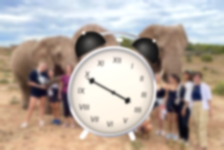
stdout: 3:49
